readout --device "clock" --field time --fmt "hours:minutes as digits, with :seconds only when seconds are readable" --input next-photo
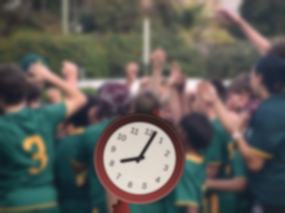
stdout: 8:02
